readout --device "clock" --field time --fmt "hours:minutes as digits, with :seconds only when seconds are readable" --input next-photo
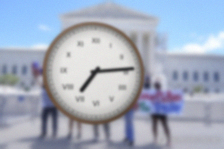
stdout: 7:14
